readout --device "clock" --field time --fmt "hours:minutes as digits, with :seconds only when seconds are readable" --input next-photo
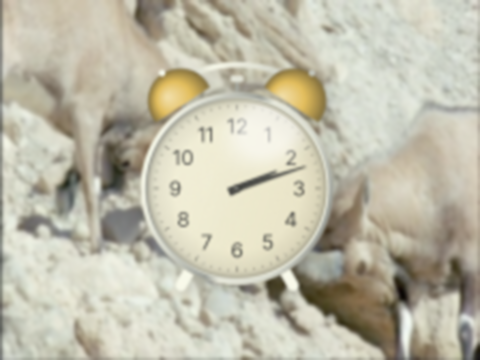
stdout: 2:12
